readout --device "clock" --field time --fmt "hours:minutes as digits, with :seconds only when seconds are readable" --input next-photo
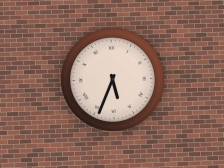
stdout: 5:34
